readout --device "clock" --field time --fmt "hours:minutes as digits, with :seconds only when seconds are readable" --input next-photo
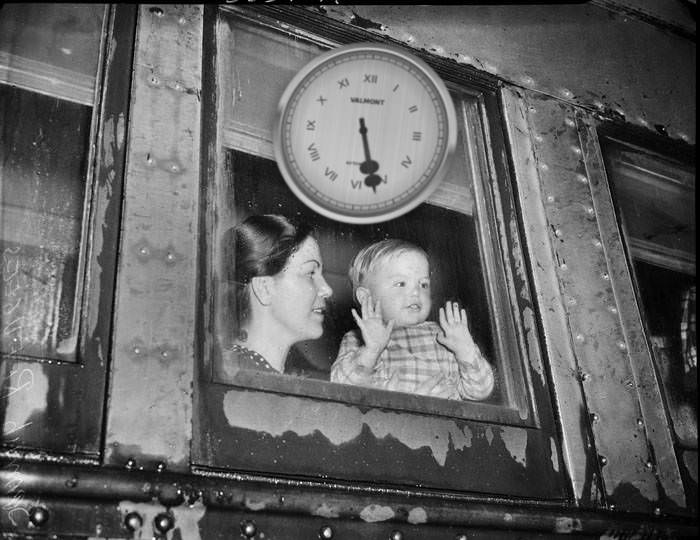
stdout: 5:27
